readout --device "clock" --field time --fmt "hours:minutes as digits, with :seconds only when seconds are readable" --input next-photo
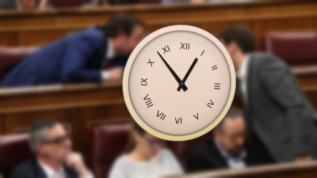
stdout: 12:53
